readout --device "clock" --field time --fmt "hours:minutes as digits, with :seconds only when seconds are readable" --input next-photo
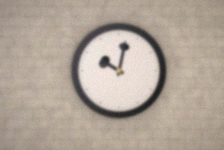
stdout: 10:02
